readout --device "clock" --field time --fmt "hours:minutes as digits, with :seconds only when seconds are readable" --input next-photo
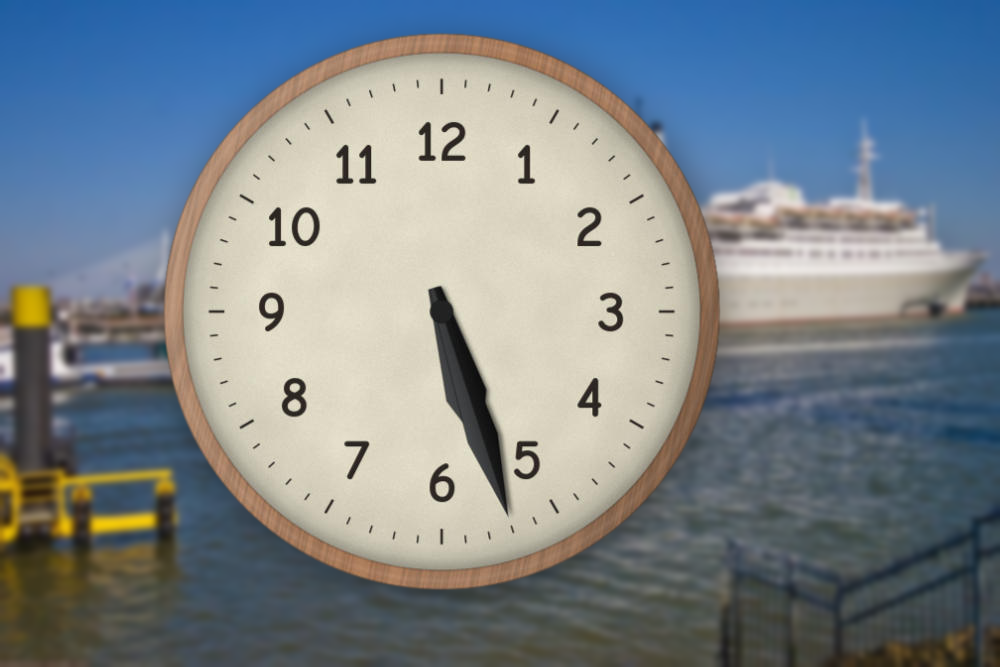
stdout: 5:27
